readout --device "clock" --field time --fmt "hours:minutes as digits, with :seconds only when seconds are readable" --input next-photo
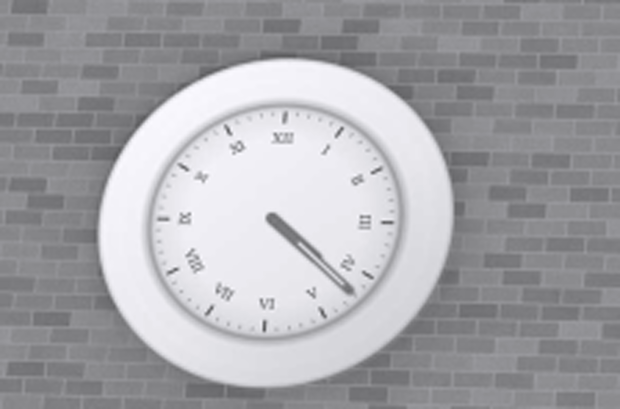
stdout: 4:22
